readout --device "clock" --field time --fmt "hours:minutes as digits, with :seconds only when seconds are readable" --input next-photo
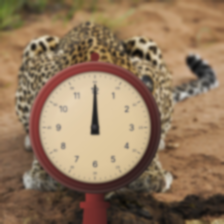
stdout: 12:00
